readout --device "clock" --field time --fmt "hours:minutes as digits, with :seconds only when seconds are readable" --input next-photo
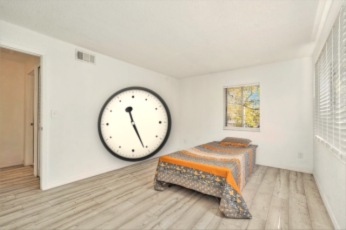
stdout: 11:26
